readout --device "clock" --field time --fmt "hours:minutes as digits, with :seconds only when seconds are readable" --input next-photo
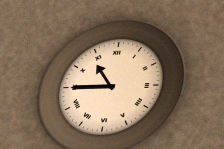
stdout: 10:45
